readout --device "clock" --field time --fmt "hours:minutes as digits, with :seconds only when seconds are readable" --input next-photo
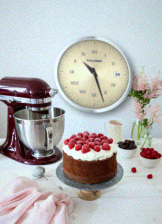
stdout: 10:27
